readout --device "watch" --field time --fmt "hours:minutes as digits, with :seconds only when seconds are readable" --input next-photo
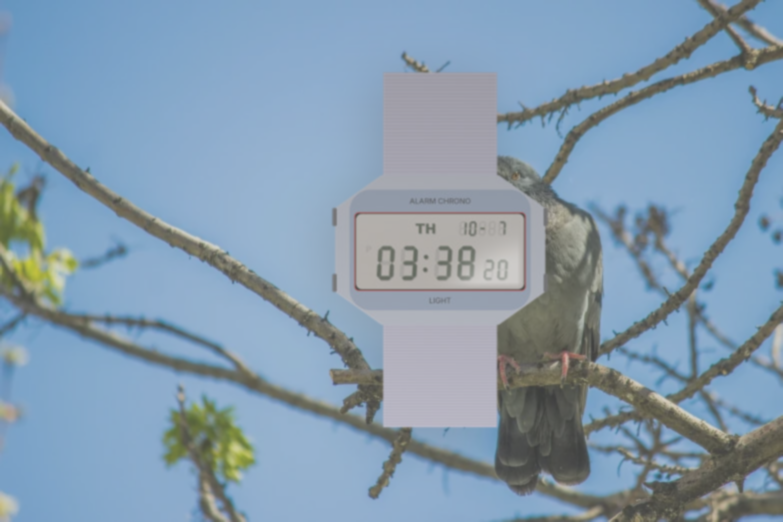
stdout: 3:38:20
